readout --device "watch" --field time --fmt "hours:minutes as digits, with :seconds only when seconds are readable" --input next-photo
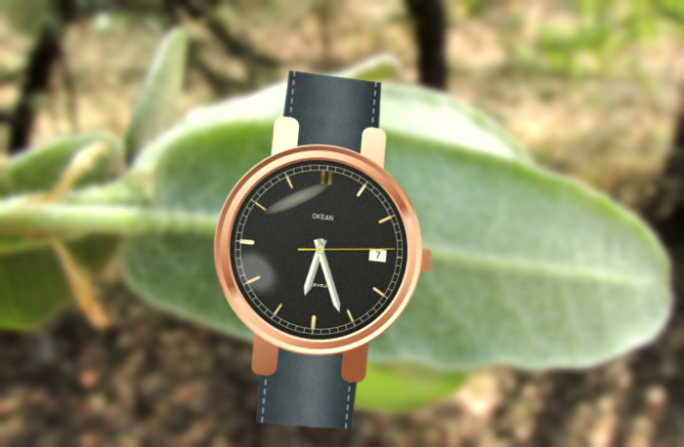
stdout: 6:26:14
